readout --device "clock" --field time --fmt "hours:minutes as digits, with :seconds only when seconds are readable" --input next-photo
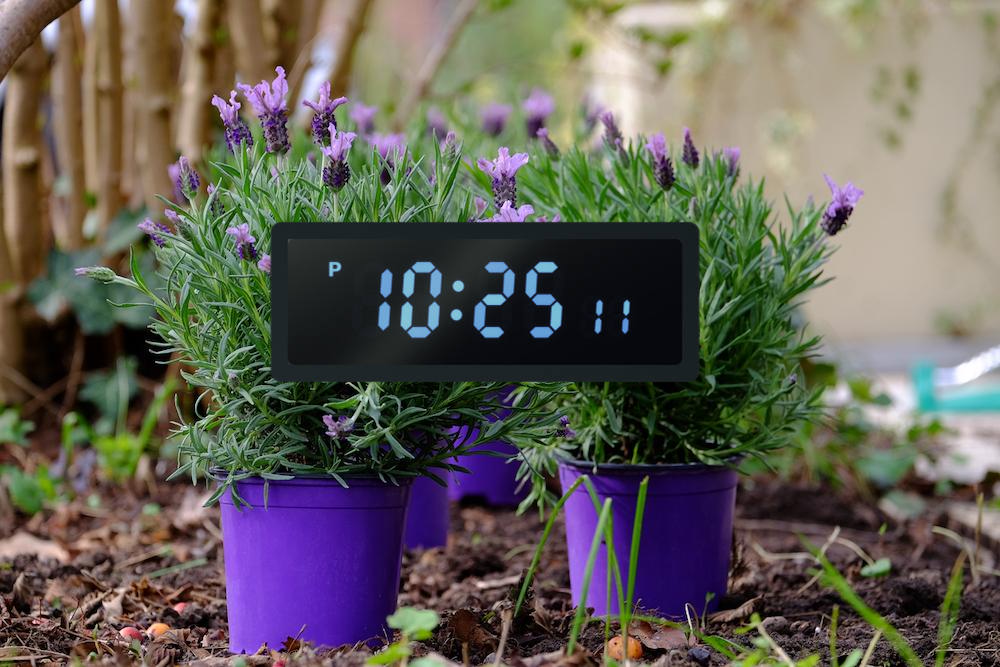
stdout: 10:25:11
